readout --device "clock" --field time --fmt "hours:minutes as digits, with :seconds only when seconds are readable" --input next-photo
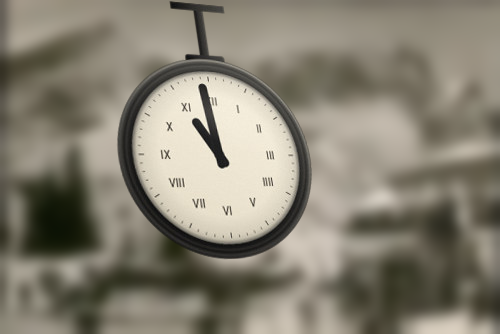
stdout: 10:59
